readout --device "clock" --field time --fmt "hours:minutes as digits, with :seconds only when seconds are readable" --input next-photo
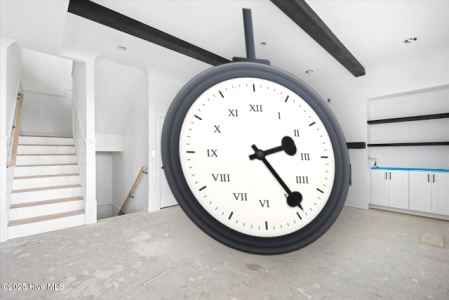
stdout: 2:24
